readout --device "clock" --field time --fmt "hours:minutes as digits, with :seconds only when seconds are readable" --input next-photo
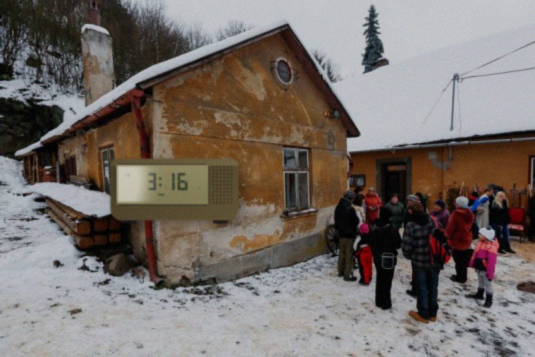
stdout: 3:16
